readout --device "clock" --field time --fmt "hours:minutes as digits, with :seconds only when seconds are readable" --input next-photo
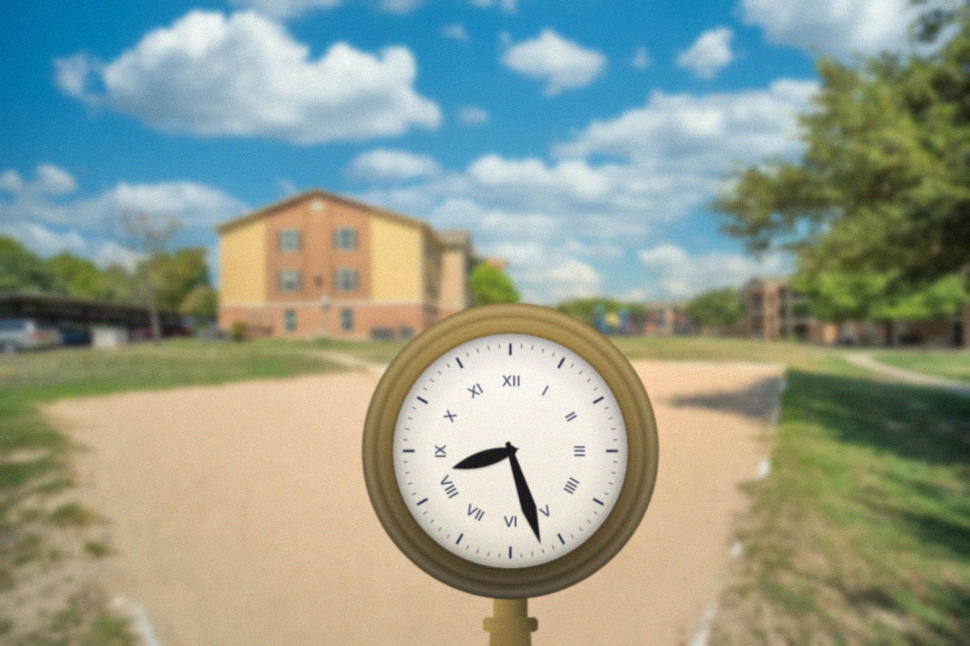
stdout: 8:27
